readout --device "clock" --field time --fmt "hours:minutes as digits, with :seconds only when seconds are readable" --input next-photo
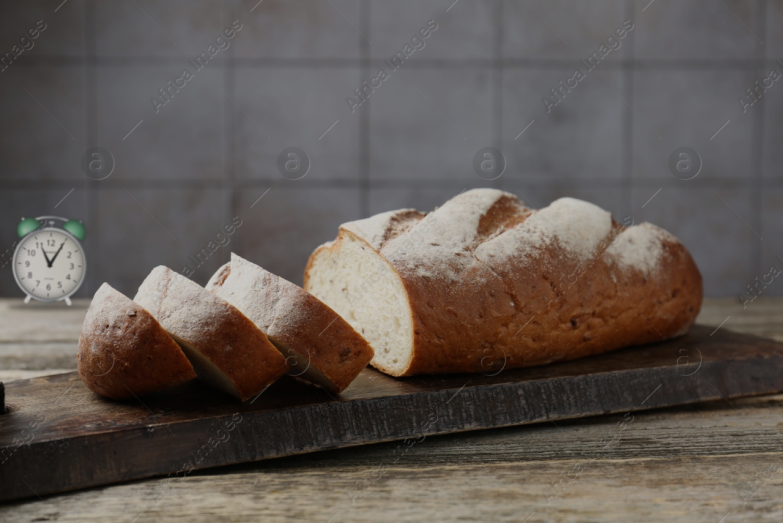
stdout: 11:05
